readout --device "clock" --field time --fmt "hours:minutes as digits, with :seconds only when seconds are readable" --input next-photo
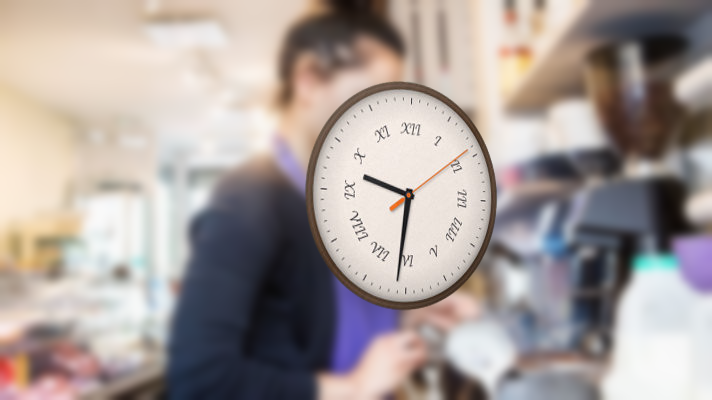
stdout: 9:31:09
